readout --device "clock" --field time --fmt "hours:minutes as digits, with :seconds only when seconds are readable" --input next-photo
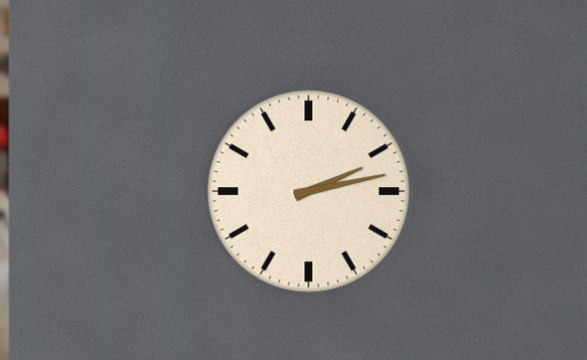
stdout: 2:13
